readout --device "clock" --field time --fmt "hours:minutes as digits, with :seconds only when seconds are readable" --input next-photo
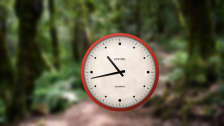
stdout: 10:43
